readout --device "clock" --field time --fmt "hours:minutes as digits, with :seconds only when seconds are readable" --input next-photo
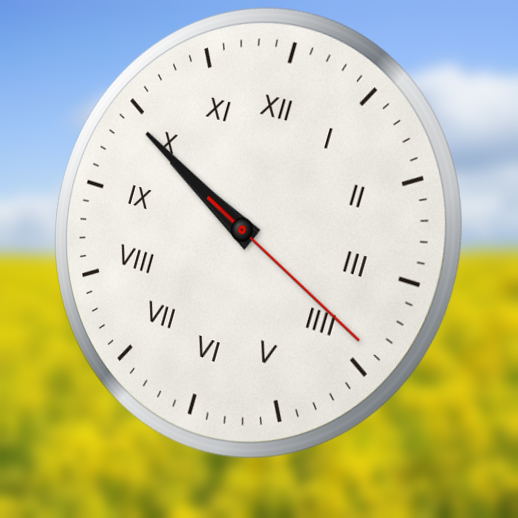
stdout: 9:49:19
